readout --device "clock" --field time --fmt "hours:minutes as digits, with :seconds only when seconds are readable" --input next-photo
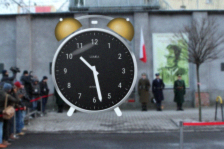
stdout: 10:28
